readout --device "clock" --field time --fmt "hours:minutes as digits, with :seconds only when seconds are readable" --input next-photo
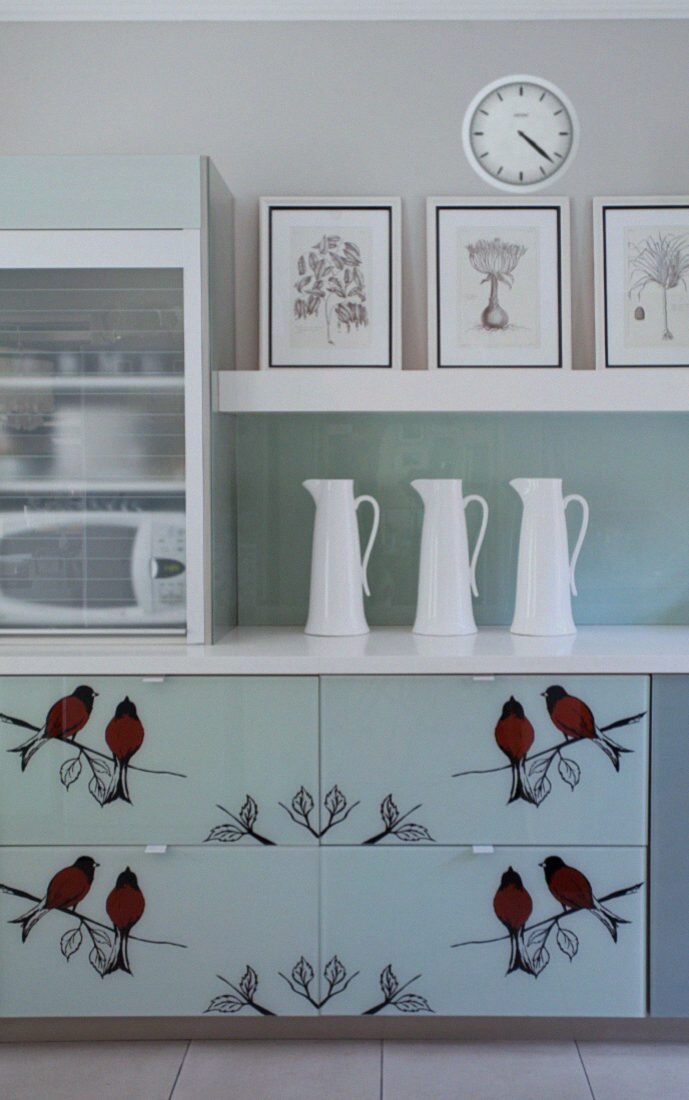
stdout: 4:22
